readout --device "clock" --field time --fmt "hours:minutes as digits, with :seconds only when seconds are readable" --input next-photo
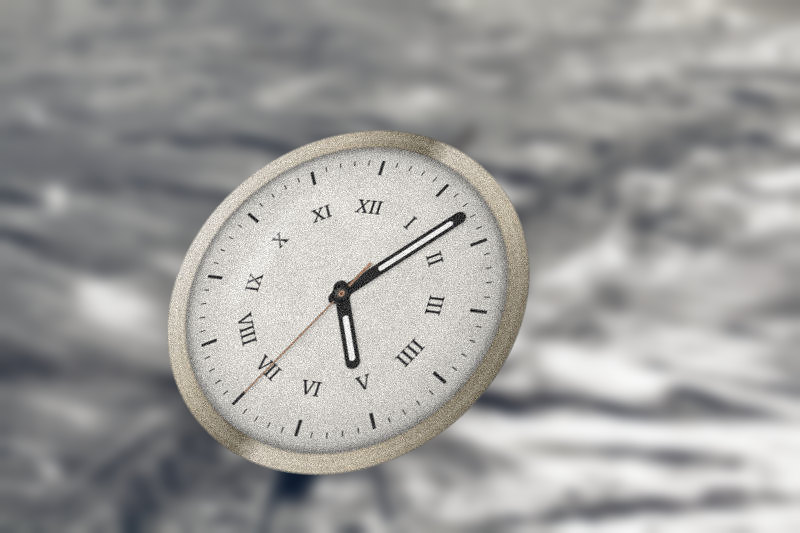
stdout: 5:07:35
